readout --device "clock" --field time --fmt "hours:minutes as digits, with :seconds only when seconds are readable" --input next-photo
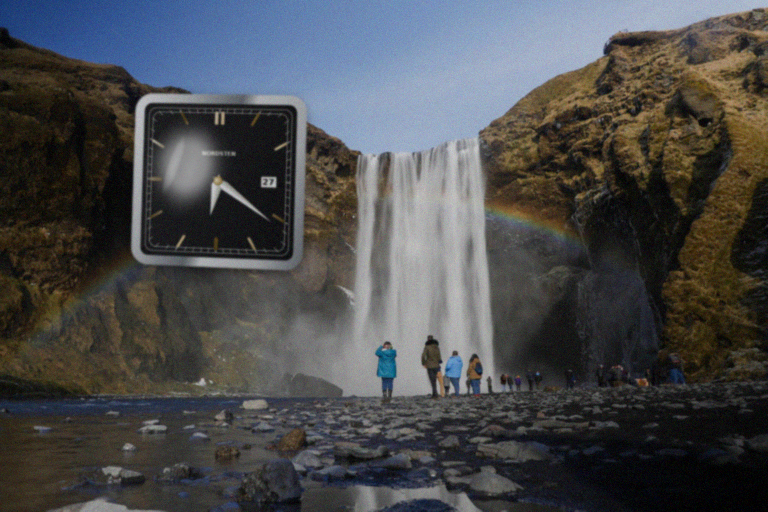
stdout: 6:21
